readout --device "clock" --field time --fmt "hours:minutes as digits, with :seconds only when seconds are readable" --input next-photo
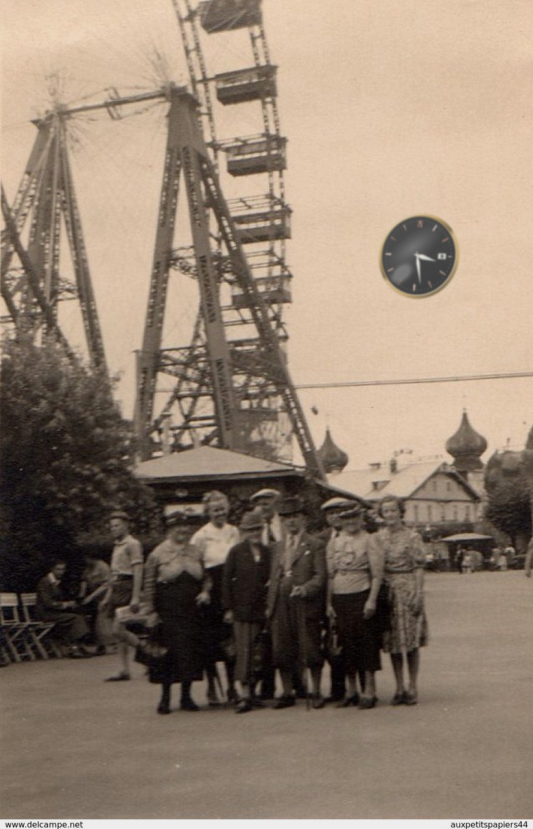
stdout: 3:28
